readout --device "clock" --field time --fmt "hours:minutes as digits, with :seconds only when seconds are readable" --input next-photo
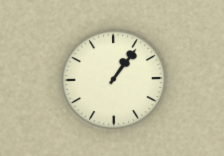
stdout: 1:06
